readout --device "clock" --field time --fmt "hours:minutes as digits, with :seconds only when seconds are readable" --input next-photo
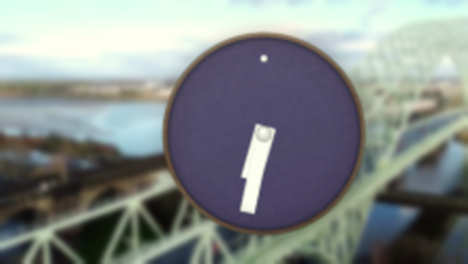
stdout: 6:32
